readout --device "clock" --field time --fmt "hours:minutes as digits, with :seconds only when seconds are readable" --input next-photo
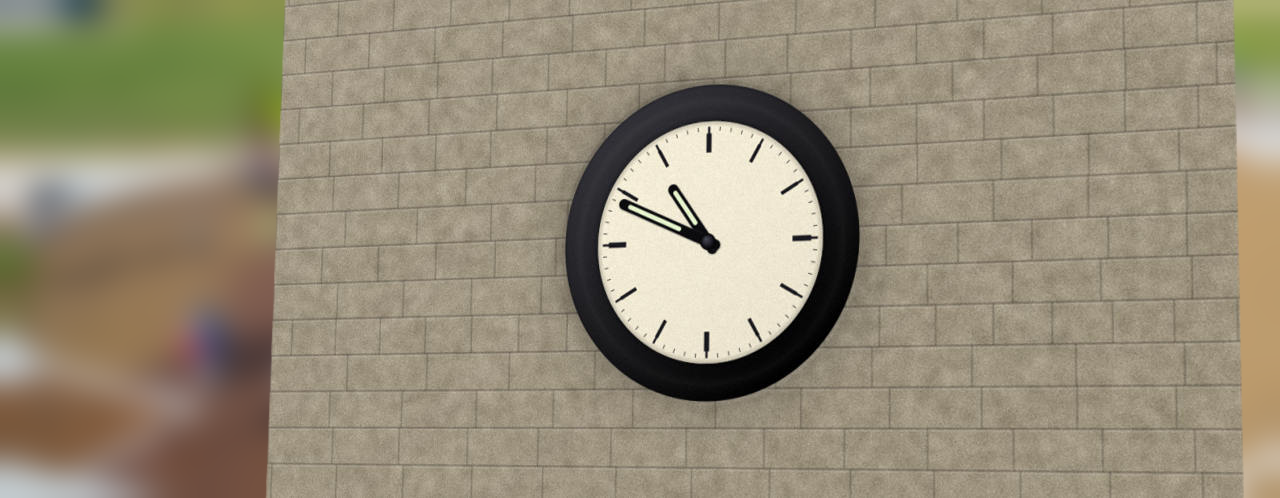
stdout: 10:49
